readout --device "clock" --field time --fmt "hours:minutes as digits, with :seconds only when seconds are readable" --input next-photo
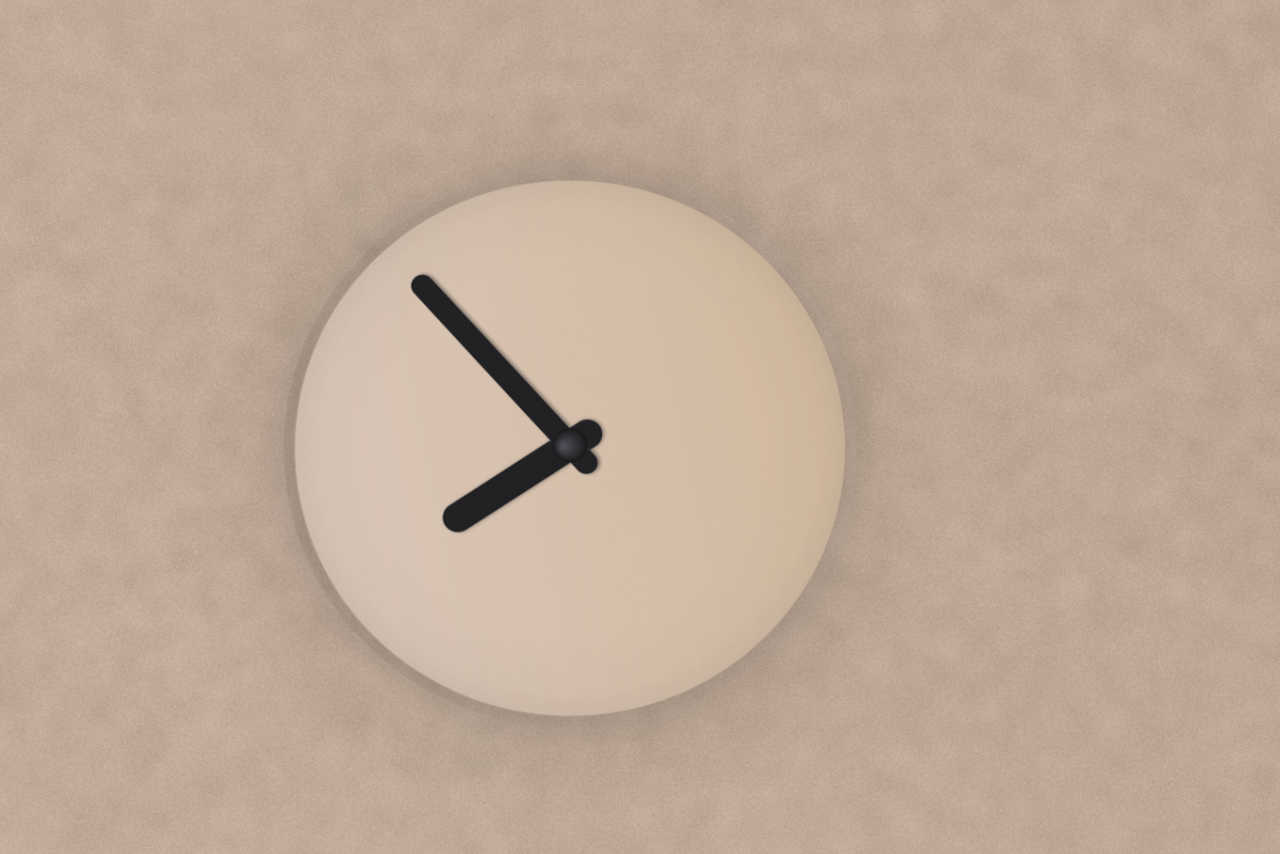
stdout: 7:53
